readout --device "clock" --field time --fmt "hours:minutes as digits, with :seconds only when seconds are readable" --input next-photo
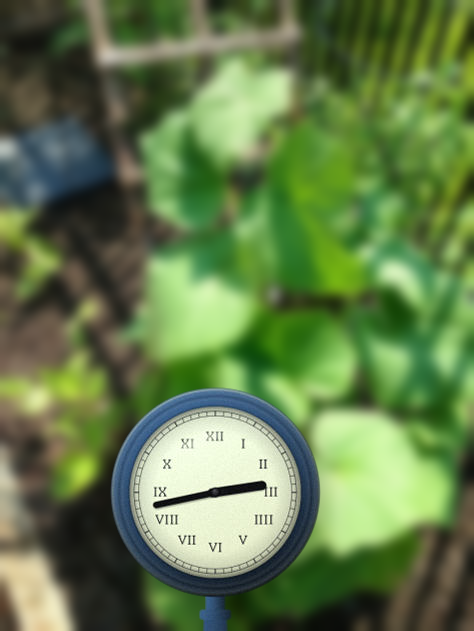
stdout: 2:43
